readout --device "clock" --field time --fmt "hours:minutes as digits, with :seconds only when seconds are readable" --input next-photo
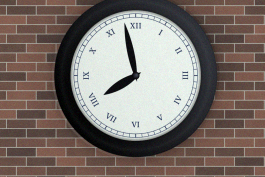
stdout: 7:58
